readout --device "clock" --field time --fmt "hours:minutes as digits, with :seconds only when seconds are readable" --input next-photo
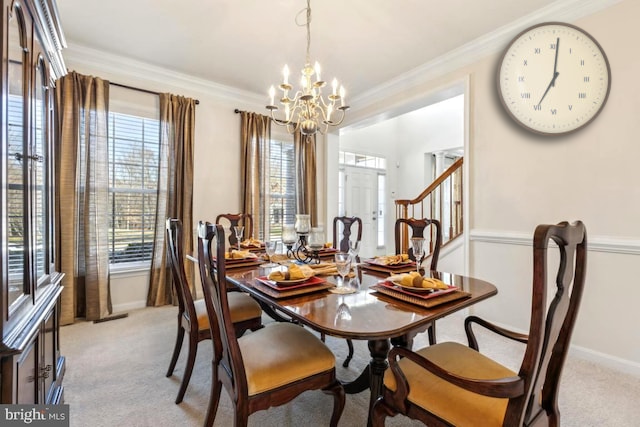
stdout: 7:01
